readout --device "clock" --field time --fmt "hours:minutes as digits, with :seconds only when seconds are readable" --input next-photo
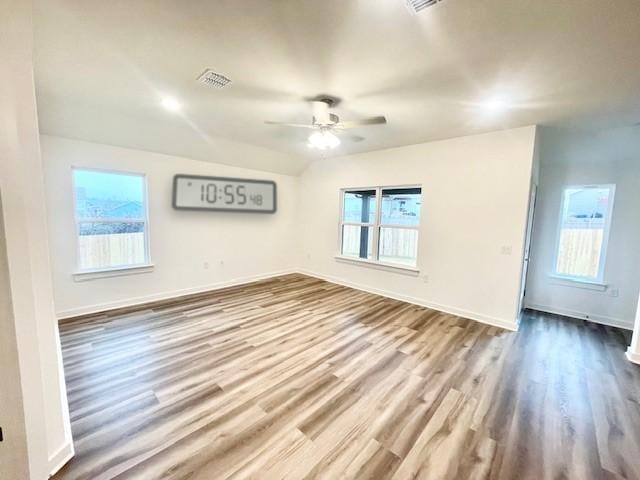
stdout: 10:55:48
